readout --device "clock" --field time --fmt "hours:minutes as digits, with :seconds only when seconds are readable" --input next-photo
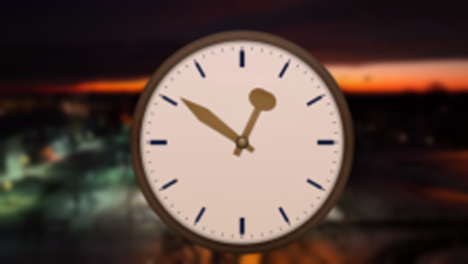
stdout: 12:51
